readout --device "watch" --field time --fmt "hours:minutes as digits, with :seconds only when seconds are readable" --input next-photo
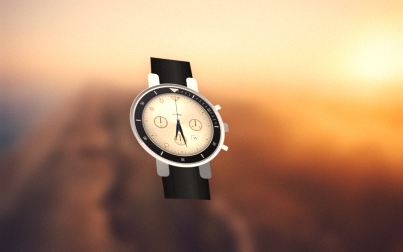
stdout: 6:28
